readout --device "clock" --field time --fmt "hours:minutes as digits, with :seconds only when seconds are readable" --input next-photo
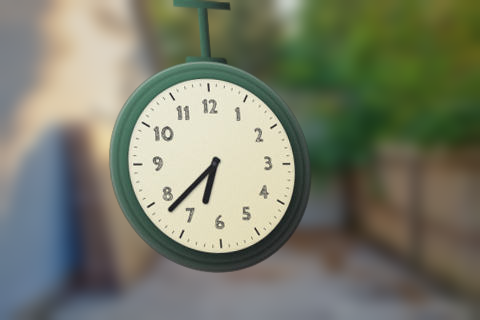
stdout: 6:38
